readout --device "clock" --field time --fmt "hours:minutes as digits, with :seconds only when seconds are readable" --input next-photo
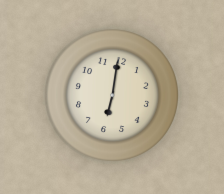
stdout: 5:59
